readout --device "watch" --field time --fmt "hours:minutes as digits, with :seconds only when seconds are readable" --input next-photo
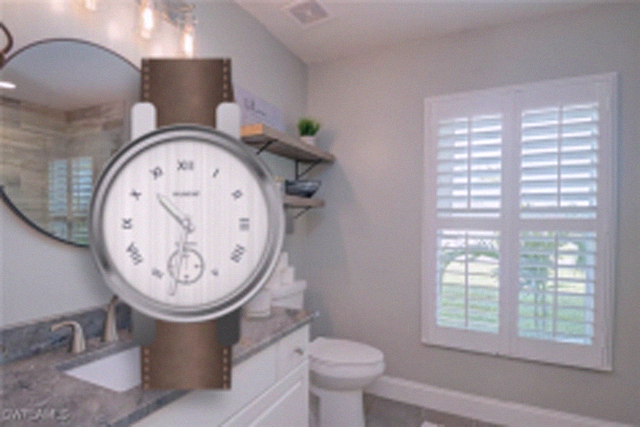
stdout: 10:32
